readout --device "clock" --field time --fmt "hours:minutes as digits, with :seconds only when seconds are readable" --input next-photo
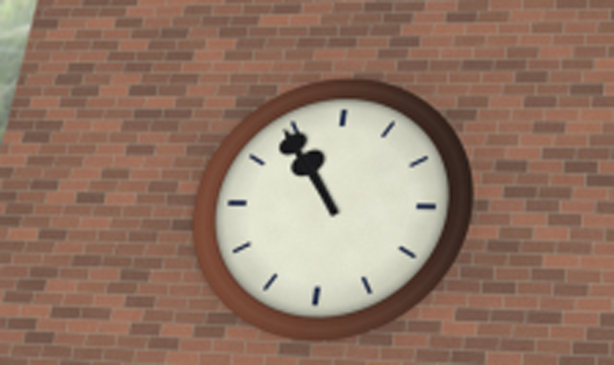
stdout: 10:54
